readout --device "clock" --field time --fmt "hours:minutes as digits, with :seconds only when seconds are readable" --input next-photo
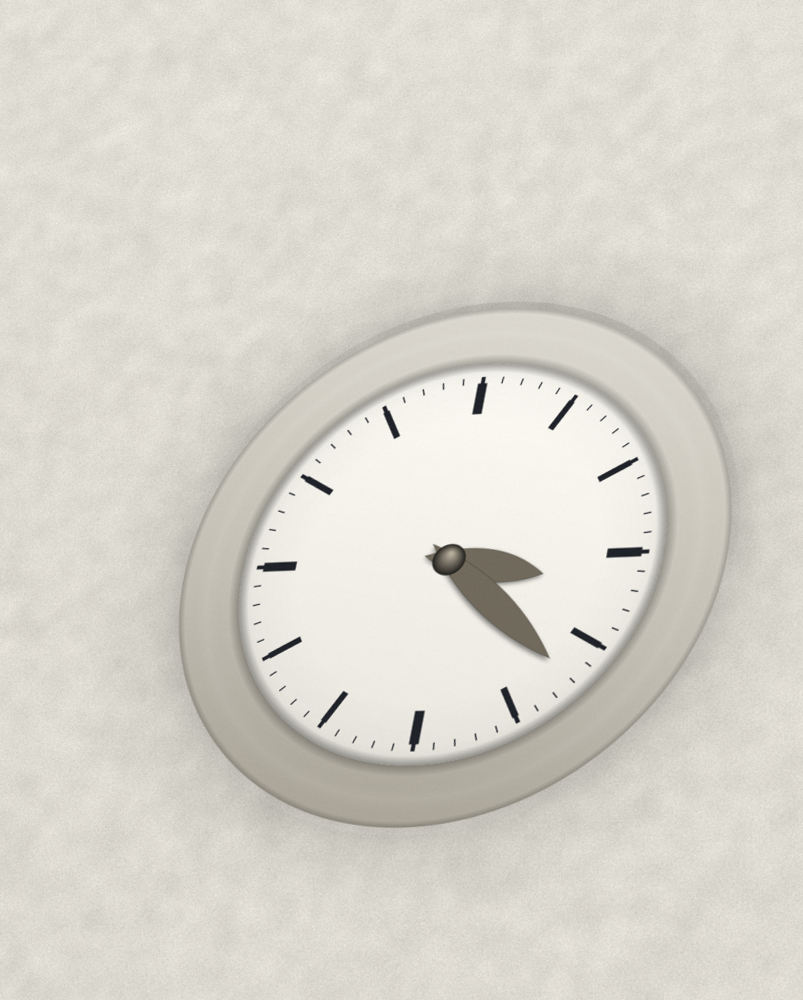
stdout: 3:22
